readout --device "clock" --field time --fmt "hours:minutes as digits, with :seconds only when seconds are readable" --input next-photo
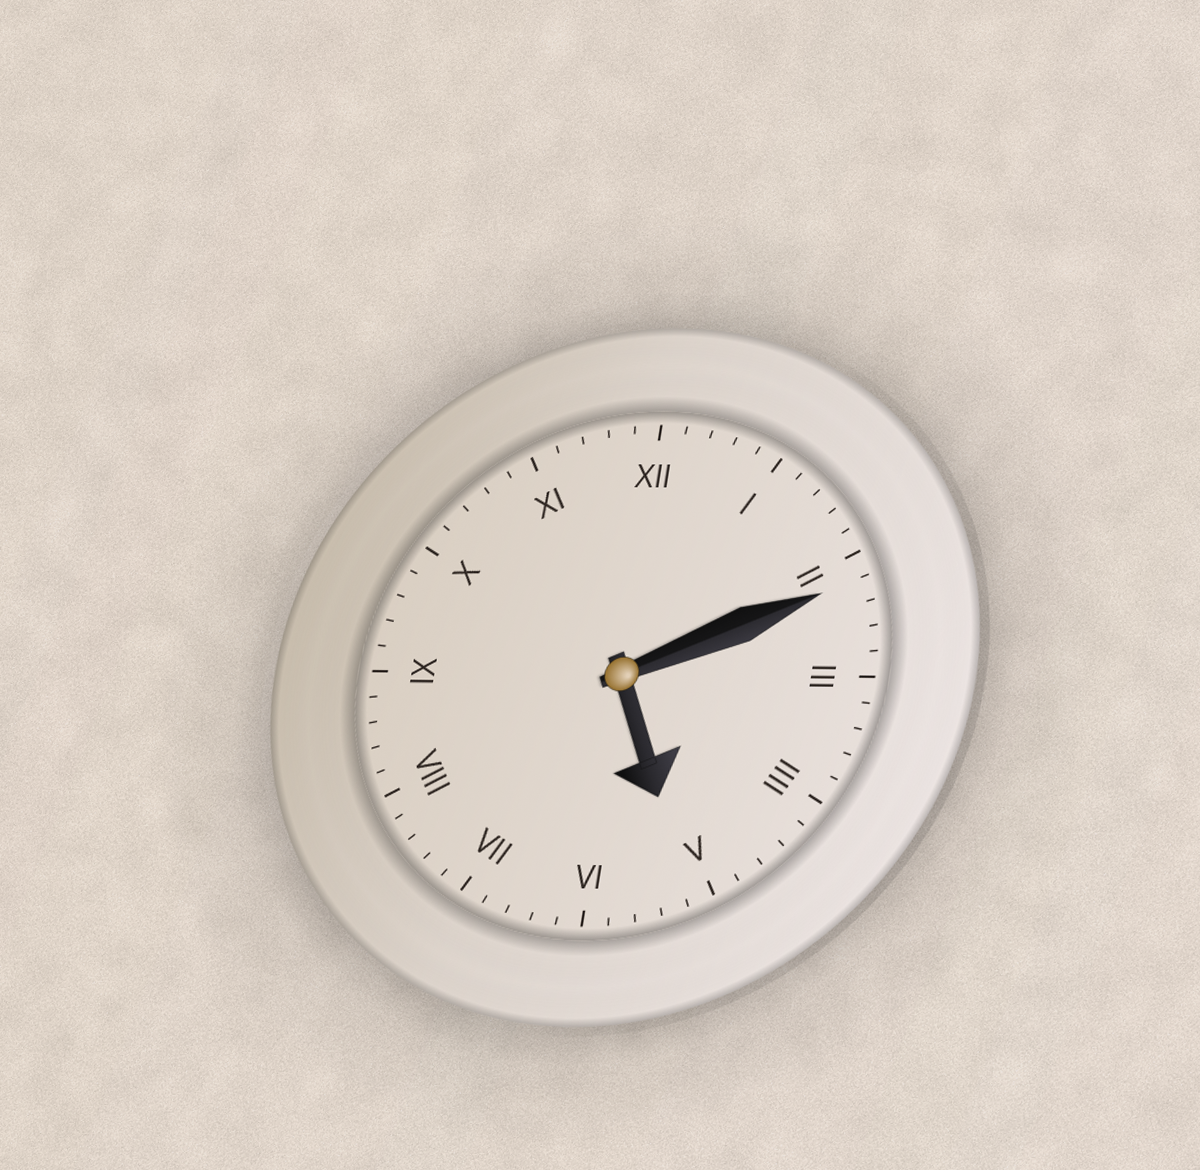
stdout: 5:11
